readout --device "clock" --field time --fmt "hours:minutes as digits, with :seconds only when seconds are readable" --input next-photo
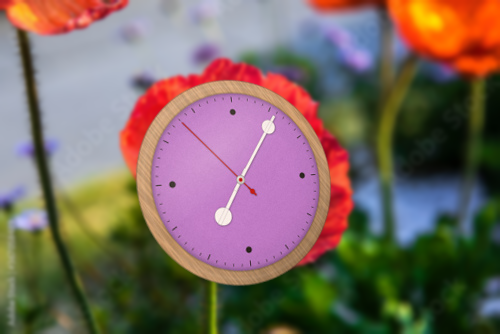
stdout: 7:05:53
